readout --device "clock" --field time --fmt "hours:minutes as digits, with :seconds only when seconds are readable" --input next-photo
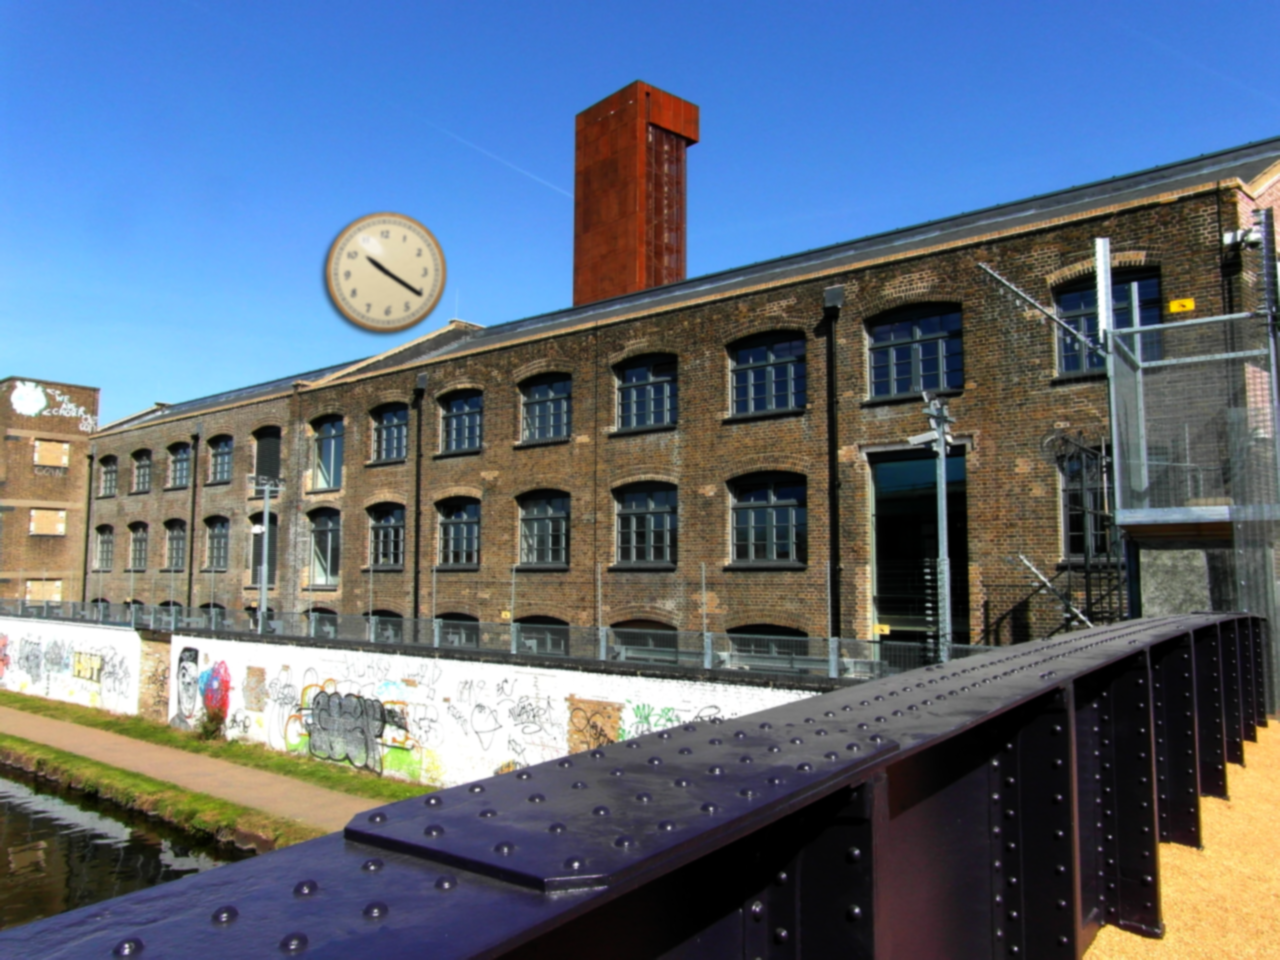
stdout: 10:21
